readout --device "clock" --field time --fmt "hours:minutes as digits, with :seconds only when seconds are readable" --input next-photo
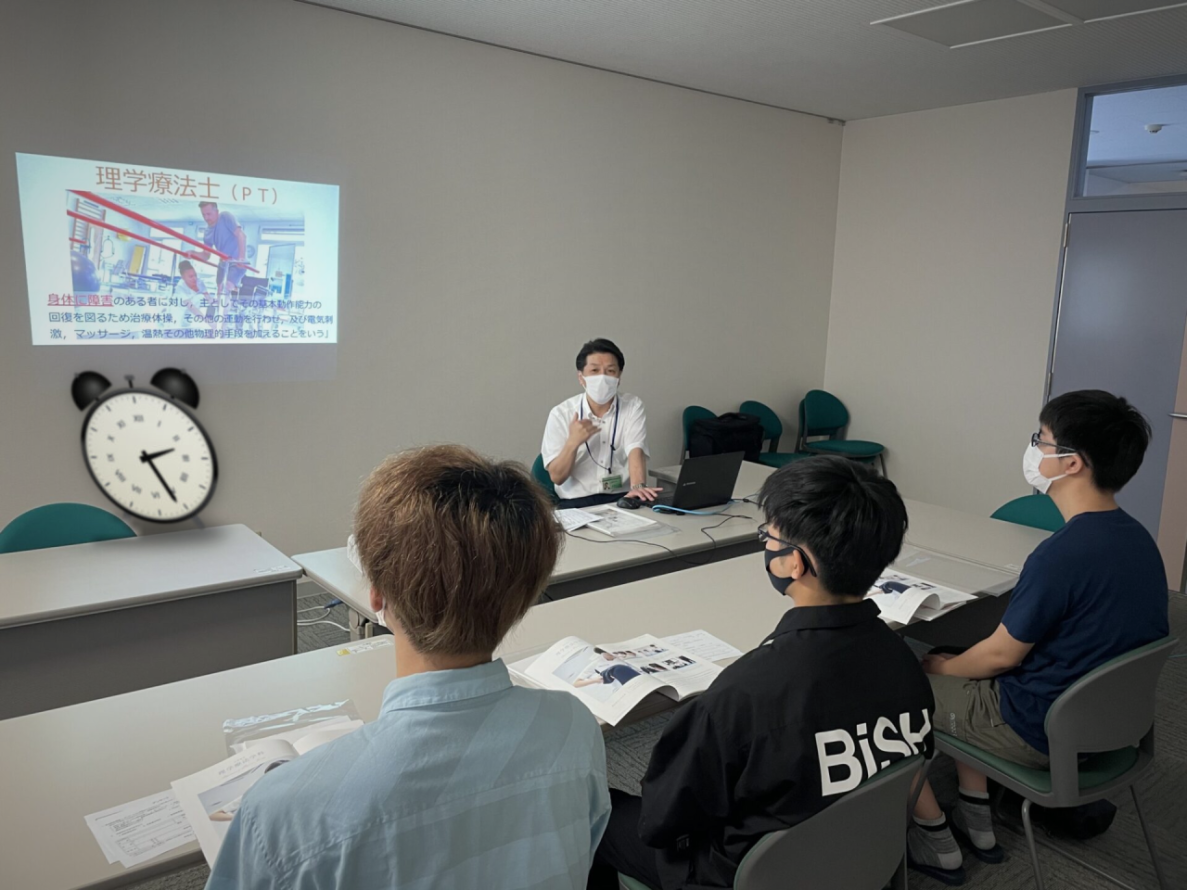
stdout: 2:26
